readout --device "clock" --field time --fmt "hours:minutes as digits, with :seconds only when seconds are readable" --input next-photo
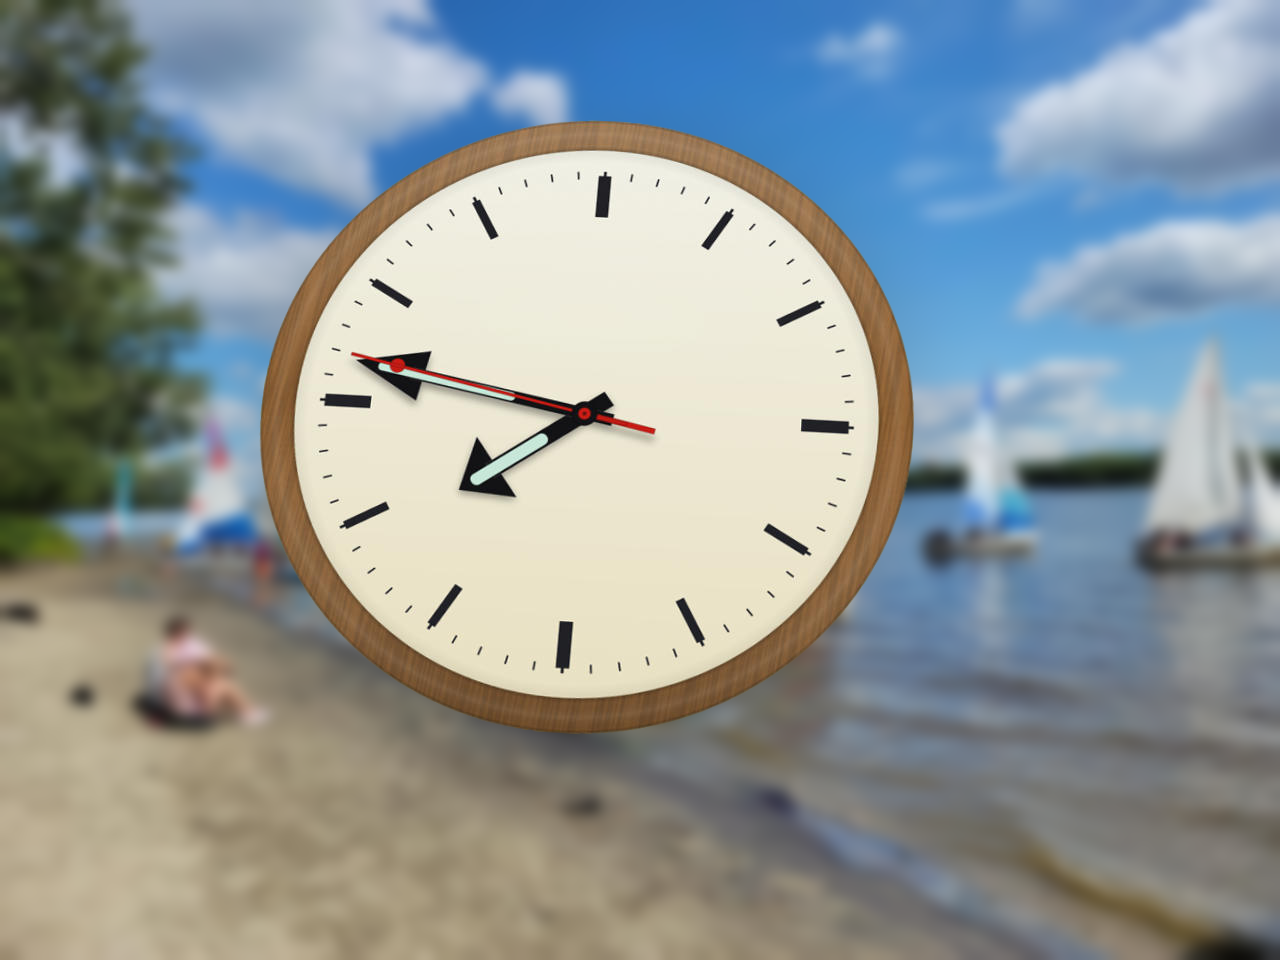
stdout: 7:46:47
